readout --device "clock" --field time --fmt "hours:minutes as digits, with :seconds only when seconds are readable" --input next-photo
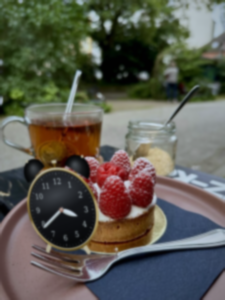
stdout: 3:39
